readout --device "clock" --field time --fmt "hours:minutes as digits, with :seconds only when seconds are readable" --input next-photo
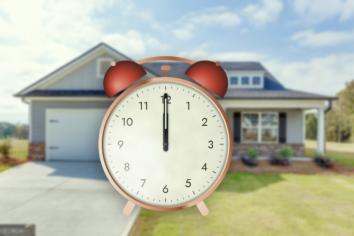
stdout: 12:00
